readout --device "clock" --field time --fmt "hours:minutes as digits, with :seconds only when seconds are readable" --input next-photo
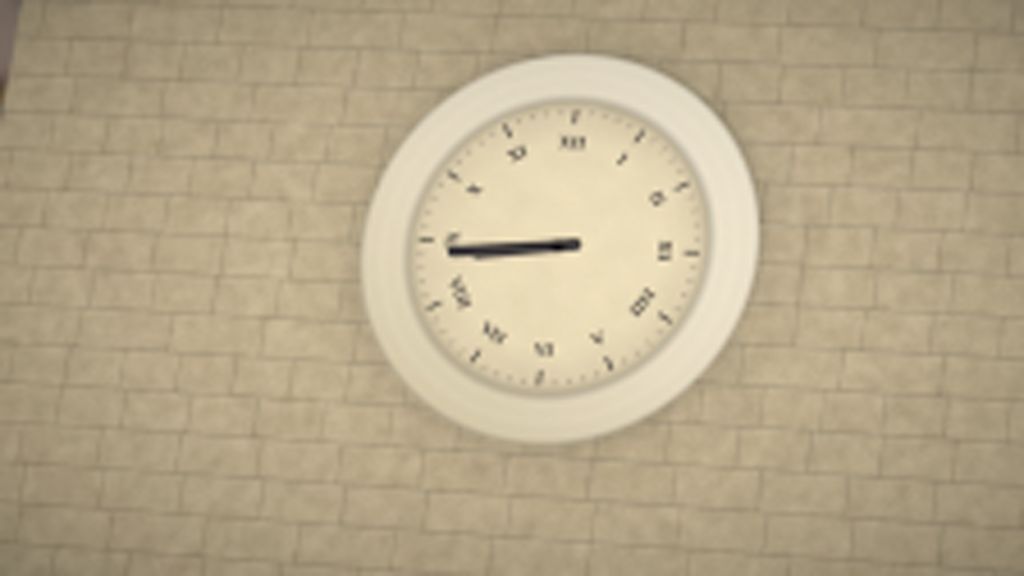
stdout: 8:44
